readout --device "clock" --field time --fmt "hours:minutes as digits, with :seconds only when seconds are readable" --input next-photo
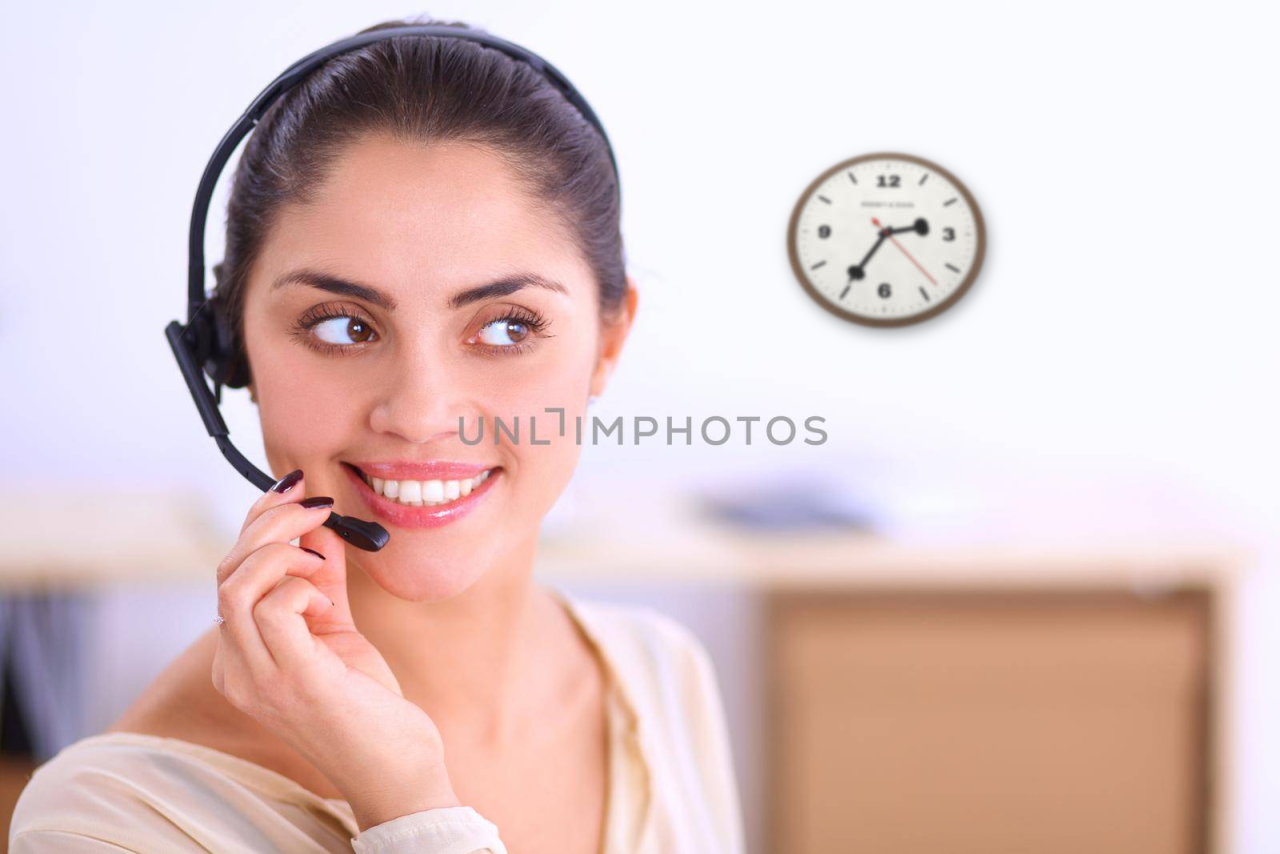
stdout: 2:35:23
